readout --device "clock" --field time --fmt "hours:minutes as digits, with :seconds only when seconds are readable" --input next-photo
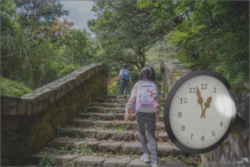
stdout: 12:57
